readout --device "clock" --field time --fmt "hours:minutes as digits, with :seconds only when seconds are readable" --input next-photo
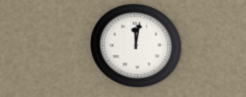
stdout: 12:02
